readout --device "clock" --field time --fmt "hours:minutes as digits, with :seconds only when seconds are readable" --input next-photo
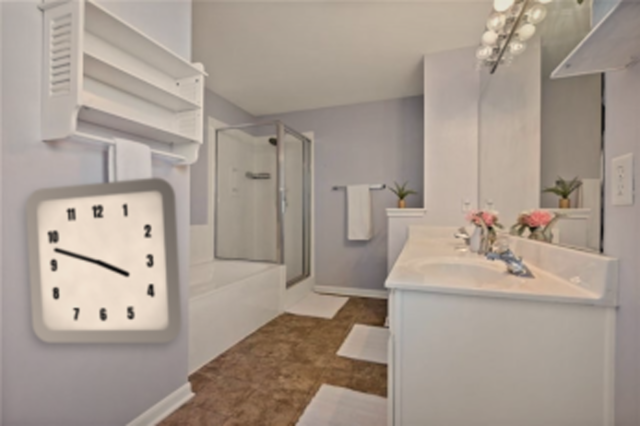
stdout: 3:48
